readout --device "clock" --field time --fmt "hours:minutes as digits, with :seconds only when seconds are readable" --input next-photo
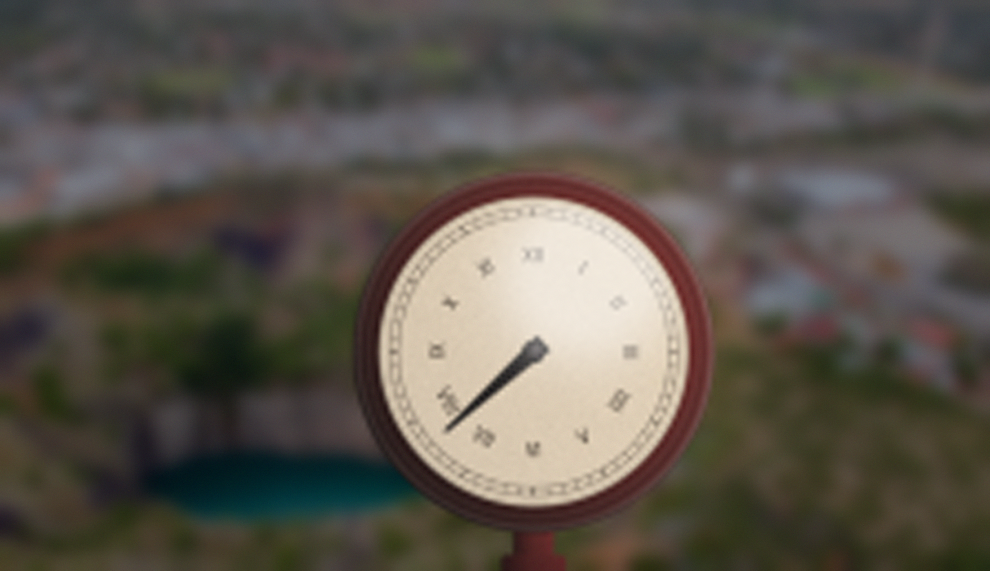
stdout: 7:38
